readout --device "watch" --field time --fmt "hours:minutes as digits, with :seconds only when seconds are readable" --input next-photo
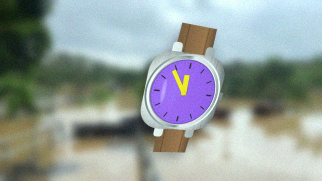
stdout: 11:54
